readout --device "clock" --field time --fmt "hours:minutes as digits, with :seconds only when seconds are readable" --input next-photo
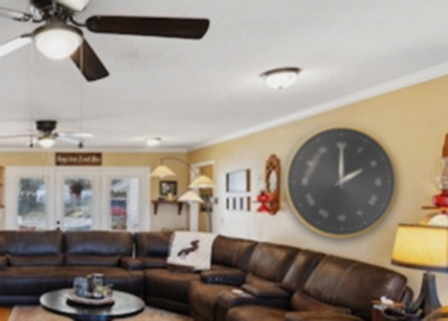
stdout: 2:00
